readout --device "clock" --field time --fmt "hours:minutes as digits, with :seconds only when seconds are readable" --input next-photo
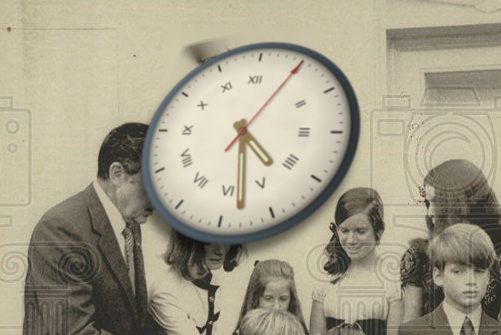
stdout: 4:28:05
